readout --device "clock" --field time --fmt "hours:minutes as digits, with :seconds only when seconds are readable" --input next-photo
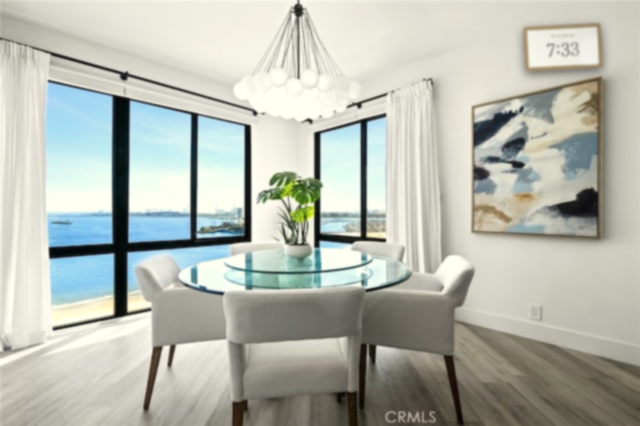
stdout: 7:33
